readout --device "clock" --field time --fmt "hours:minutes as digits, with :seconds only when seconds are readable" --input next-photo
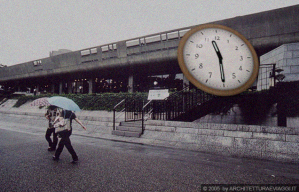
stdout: 11:30
